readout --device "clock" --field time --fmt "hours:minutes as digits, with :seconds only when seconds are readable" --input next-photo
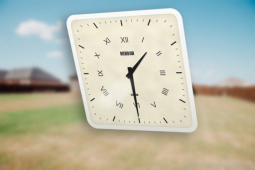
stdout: 1:30
